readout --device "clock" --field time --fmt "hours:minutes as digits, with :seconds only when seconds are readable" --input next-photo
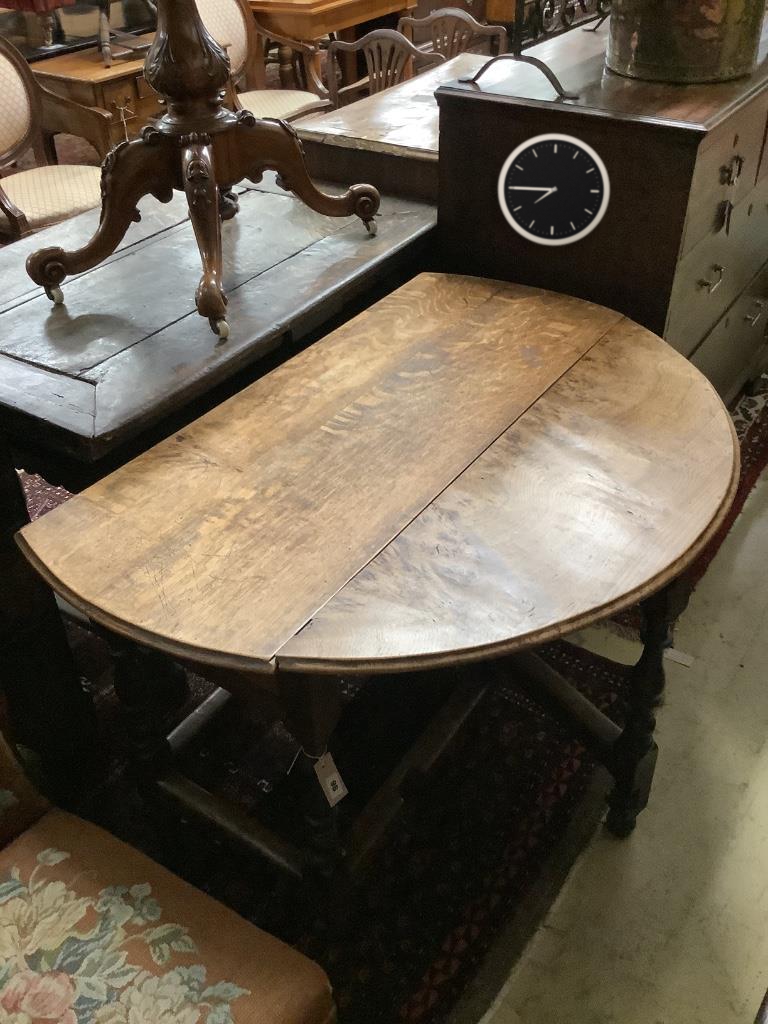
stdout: 7:45
